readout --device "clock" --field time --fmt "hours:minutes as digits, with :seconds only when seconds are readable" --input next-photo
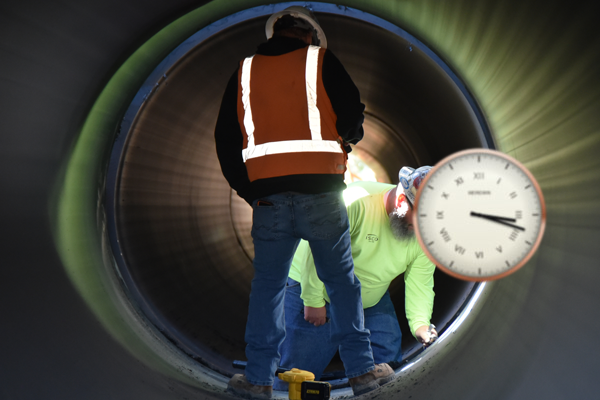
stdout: 3:18
